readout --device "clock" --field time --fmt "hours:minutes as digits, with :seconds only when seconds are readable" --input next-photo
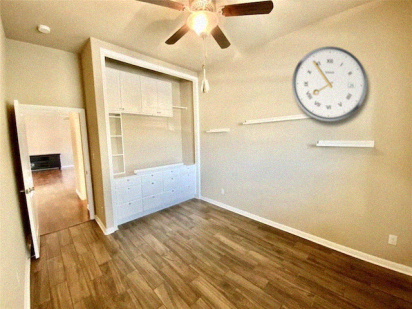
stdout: 7:54
